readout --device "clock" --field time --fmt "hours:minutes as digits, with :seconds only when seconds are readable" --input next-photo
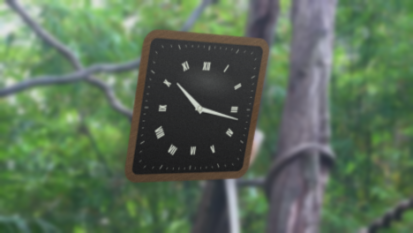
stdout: 10:17
